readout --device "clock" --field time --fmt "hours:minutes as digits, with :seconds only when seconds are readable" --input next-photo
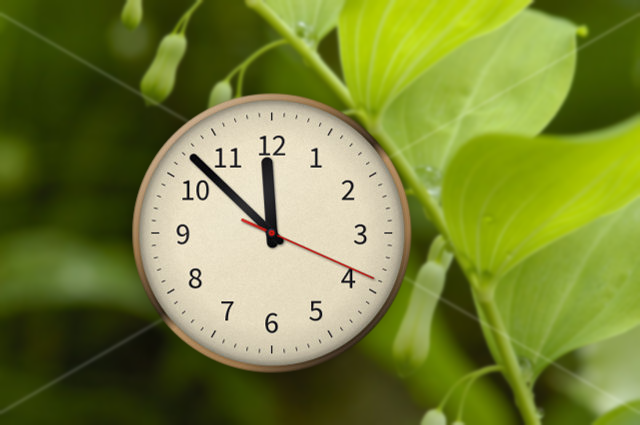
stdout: 11:52:19
